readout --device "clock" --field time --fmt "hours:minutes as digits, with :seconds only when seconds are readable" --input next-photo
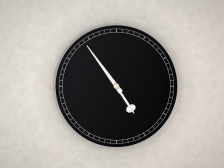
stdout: 4:54
